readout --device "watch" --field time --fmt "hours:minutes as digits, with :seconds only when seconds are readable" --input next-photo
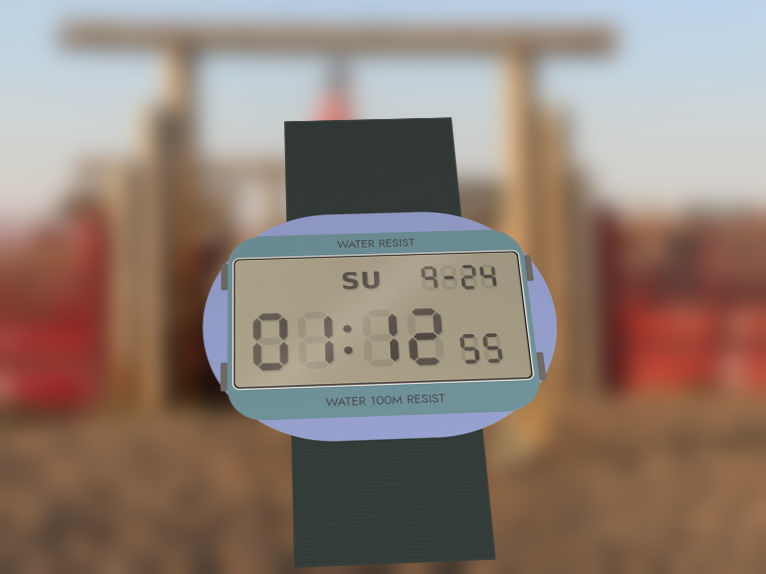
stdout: 1:12:55
